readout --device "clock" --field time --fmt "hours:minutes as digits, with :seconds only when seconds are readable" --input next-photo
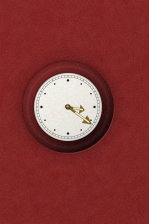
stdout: 3:21
